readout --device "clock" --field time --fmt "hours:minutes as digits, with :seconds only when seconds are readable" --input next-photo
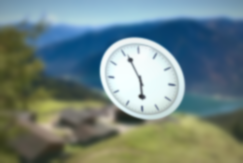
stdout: 5:56
